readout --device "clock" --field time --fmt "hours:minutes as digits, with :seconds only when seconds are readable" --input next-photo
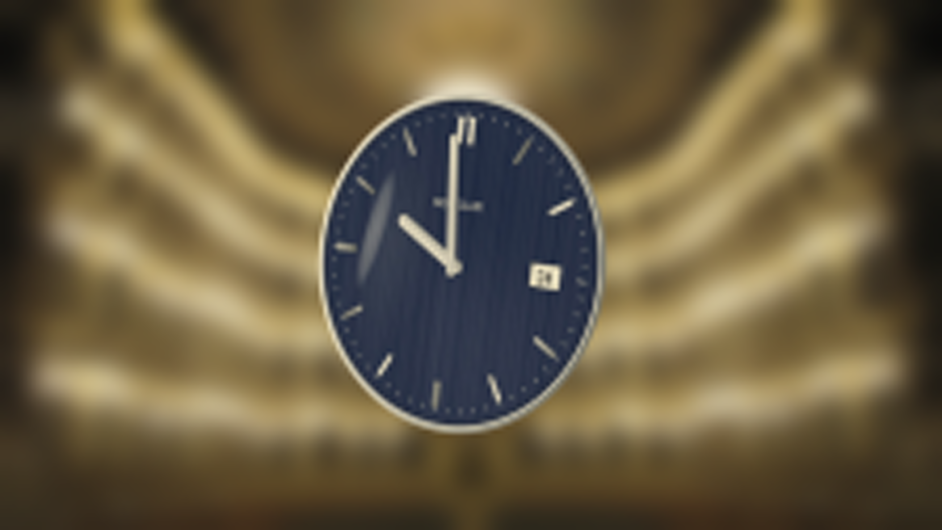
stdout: 9:59
